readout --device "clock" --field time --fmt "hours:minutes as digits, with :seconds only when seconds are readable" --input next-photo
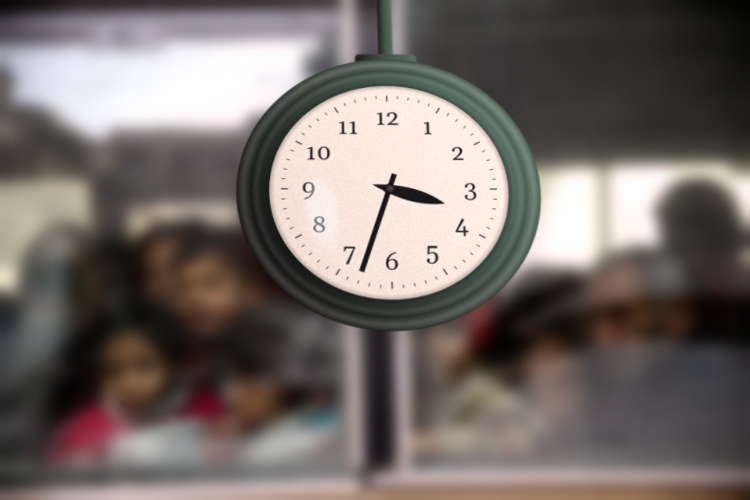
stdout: 3:33
